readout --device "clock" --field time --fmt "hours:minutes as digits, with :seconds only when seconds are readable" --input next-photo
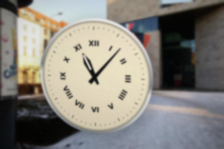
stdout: 11:07
